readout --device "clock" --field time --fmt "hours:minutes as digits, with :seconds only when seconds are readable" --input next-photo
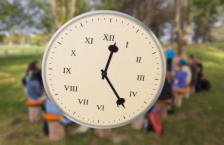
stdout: 12:24
